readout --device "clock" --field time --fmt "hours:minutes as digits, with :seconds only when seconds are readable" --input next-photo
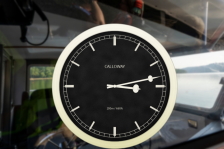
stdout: 3:13
